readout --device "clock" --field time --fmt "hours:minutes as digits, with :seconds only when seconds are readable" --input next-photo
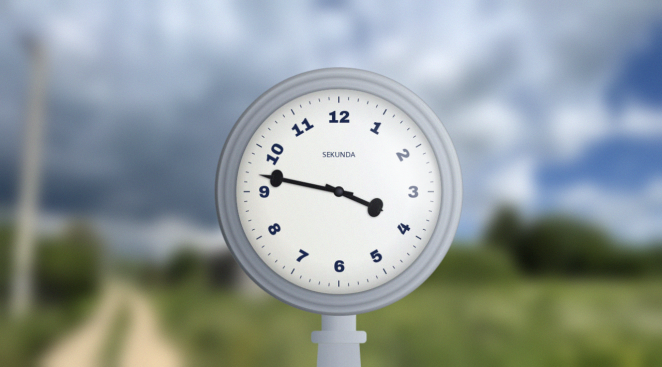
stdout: 3:47
